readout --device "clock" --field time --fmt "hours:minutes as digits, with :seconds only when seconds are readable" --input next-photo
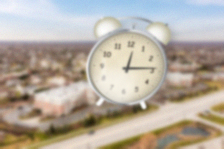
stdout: 12:14
